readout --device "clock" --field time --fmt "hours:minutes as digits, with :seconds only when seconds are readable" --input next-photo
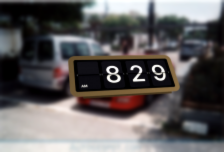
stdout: 8:29
